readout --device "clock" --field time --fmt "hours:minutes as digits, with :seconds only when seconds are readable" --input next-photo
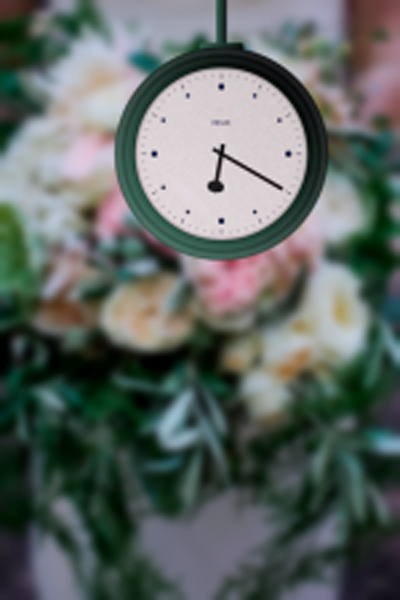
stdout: 6:20
